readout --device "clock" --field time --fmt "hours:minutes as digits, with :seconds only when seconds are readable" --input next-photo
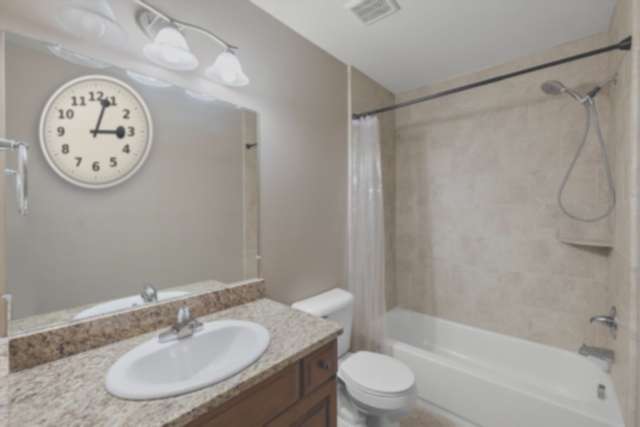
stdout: 3:03
